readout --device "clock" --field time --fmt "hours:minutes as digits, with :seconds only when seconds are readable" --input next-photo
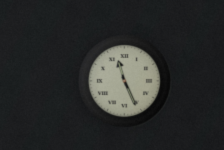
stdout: 11:26
